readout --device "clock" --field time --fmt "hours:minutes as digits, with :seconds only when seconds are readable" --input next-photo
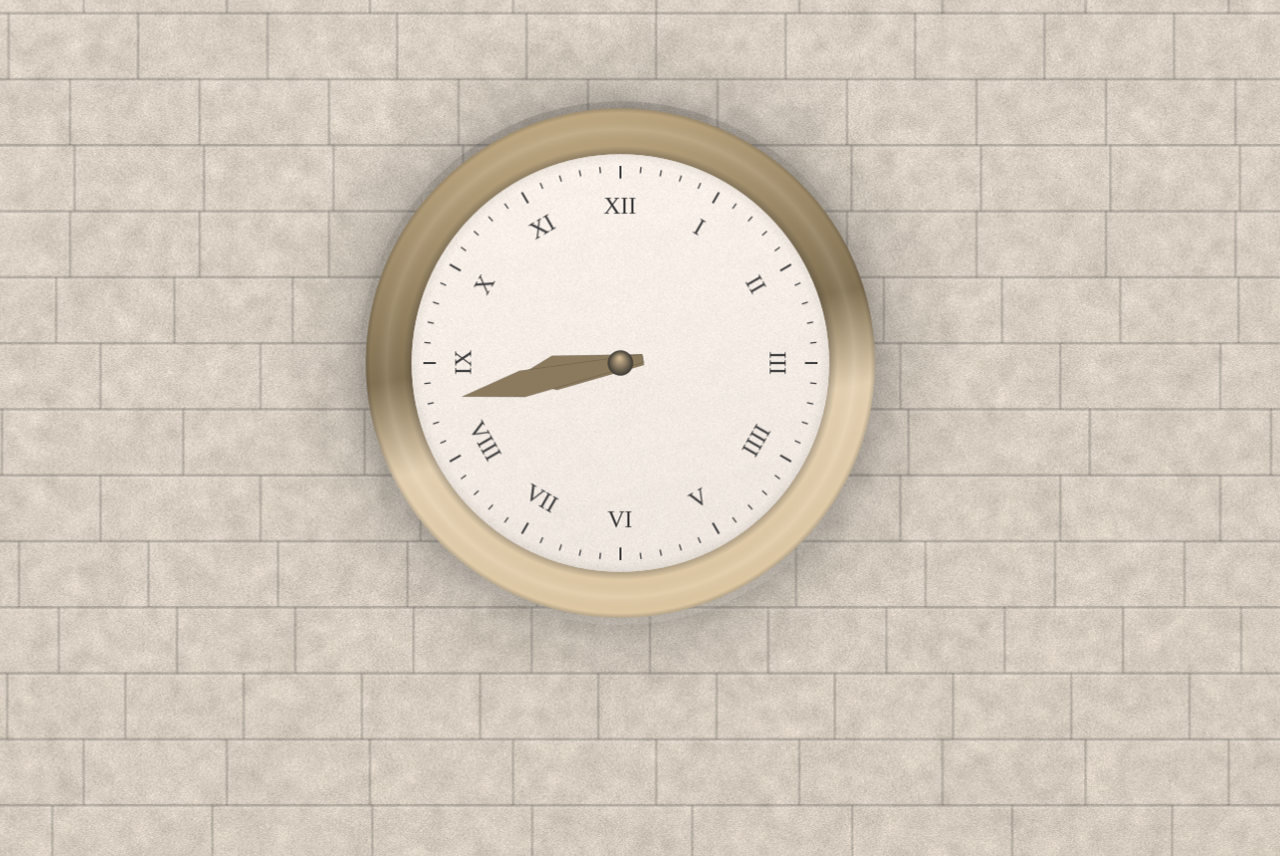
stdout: 8:43
